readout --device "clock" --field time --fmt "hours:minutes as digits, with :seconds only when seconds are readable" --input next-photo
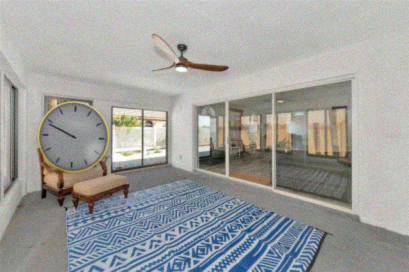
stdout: 9:49
